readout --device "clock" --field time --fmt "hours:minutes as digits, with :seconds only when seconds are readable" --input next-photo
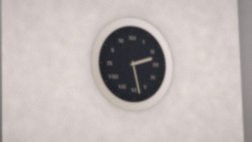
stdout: 2:28
